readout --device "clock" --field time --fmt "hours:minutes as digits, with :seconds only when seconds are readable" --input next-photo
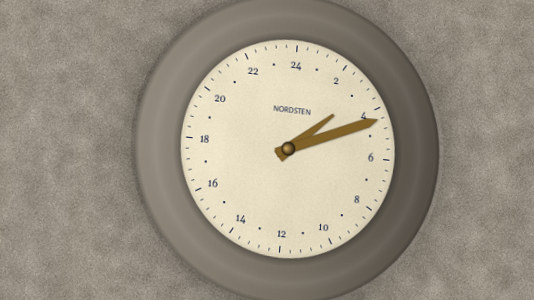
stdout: 3:11
